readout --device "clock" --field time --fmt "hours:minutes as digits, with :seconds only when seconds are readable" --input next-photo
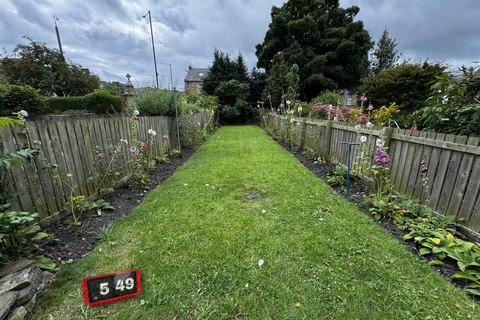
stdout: 5:49
